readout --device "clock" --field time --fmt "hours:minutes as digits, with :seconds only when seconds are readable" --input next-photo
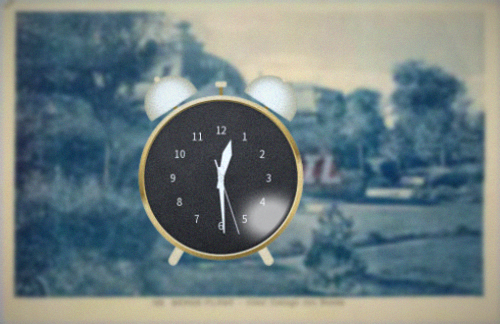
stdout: 12:29:27
